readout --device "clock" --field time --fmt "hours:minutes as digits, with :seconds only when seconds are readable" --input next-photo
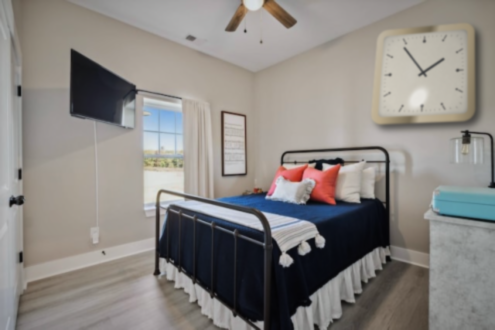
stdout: 1:54
